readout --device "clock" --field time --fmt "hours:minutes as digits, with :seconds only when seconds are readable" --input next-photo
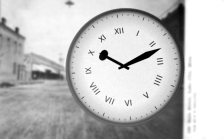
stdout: 10:12
